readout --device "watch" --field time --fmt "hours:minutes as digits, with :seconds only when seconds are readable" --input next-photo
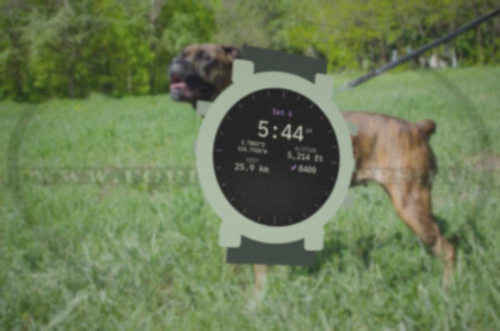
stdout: 5:44
